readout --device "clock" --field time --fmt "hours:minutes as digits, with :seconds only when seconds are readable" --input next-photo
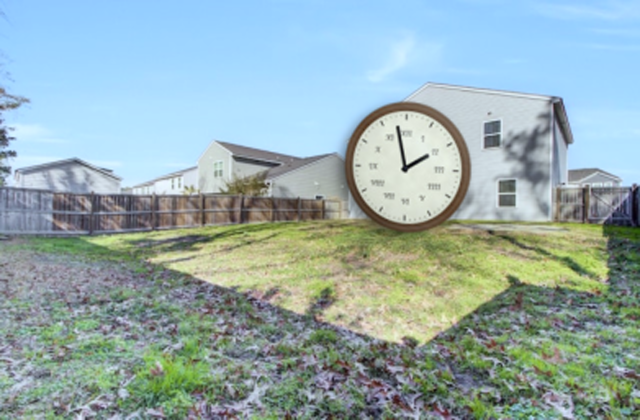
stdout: 1:58
